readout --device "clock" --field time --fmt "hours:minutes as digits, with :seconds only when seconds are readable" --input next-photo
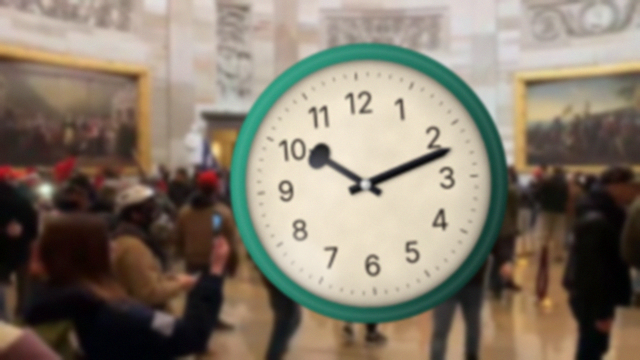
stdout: 10:12
